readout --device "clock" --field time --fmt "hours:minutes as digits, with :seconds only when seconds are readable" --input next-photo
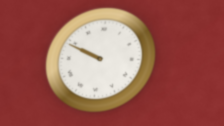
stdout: 9:49
